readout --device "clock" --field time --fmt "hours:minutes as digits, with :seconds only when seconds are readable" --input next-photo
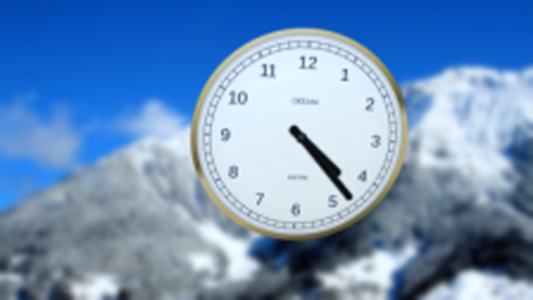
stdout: 4:23
